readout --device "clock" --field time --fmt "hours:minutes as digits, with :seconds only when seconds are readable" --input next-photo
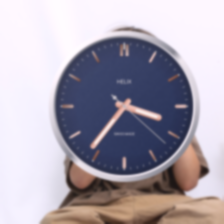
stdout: 3:36:22
